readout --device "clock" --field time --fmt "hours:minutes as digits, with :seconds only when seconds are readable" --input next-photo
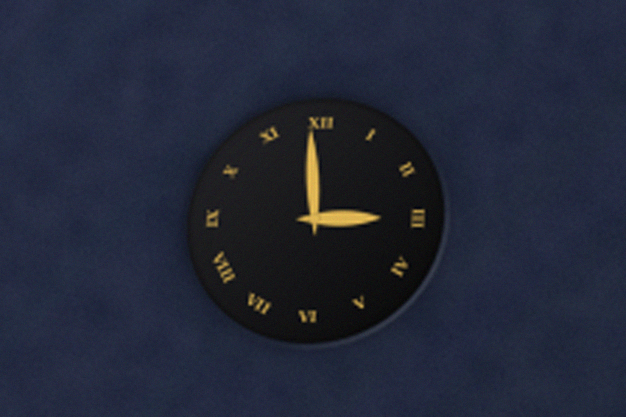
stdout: 2:59
